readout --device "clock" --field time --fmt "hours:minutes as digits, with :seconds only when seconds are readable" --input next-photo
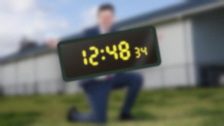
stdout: 12:48:34
